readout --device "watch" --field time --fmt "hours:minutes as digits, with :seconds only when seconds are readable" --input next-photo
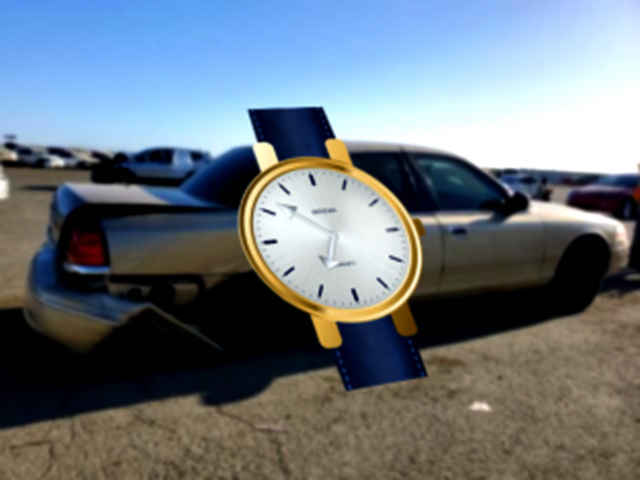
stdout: 6:52
